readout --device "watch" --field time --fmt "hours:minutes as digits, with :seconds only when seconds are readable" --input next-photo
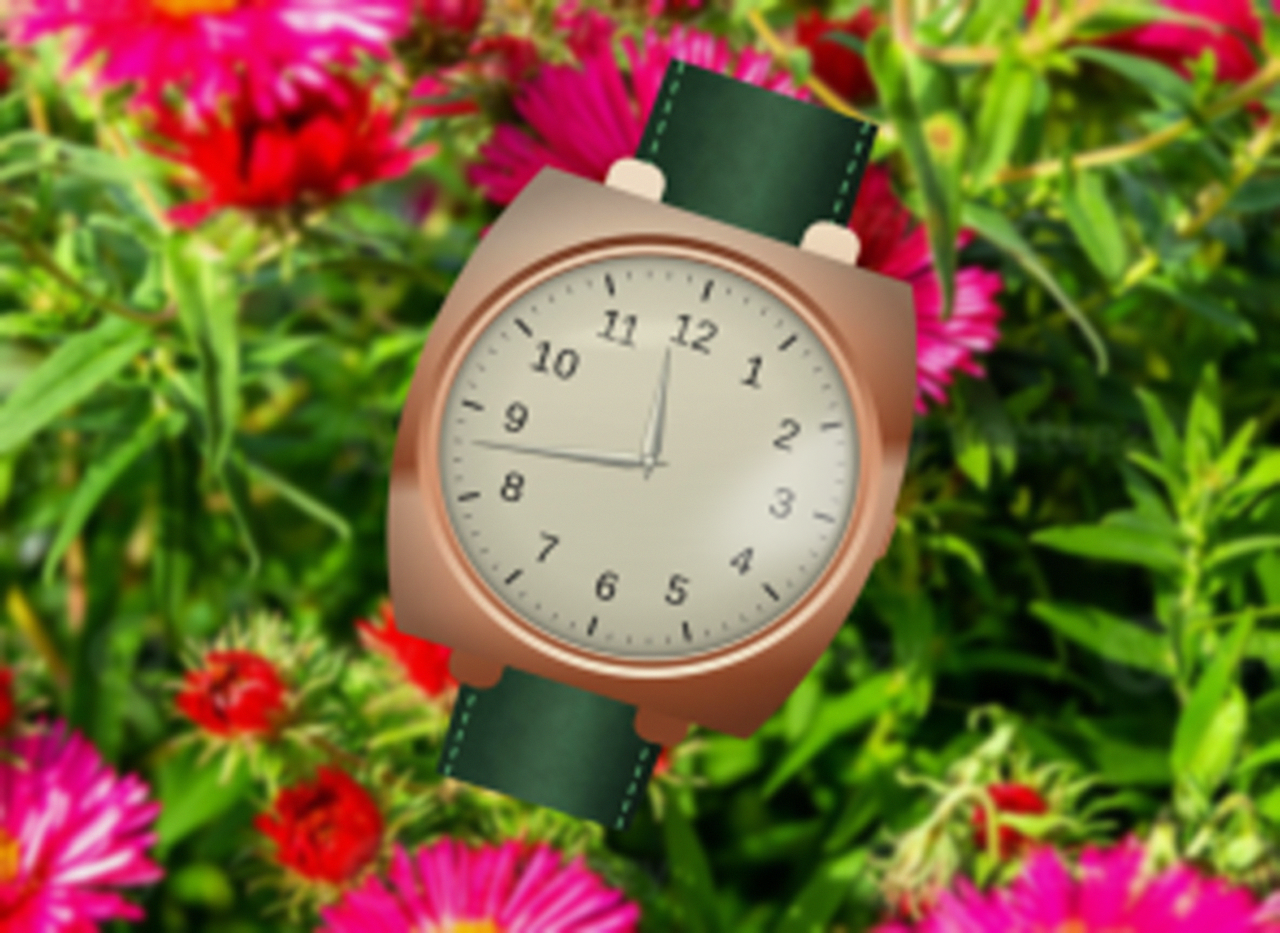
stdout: 11:43
